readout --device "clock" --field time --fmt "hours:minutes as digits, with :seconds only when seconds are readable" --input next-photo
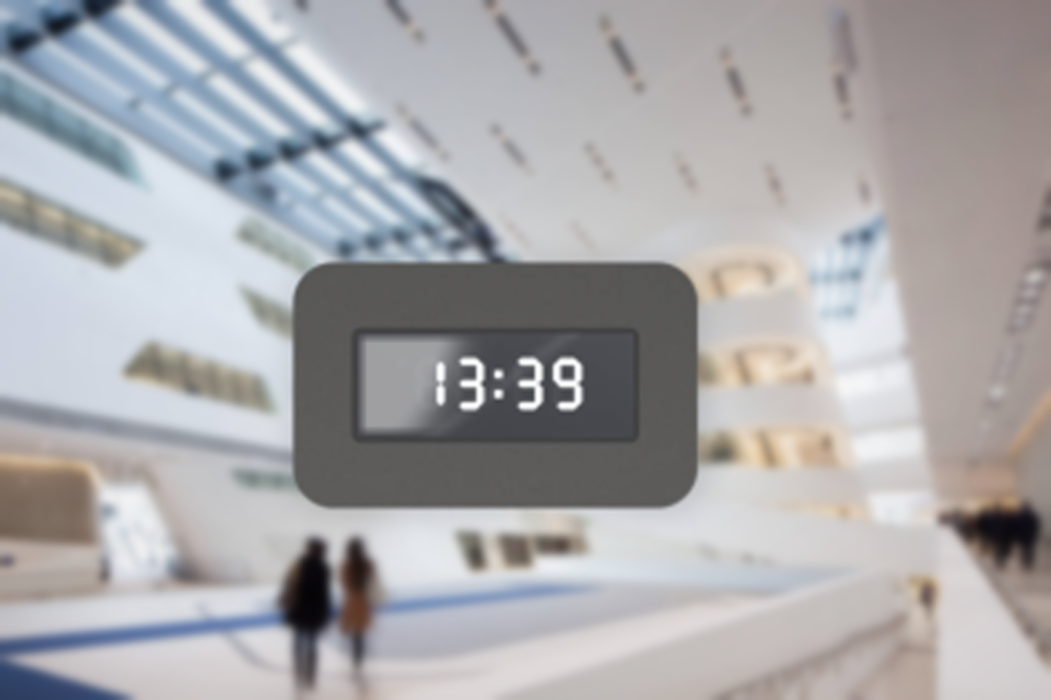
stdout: 13:39
